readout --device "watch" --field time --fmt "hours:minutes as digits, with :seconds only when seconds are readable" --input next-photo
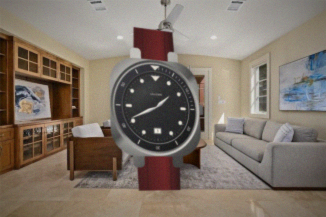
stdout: 1:41
